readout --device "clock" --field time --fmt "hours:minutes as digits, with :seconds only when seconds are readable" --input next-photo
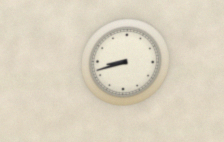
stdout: 8:42
